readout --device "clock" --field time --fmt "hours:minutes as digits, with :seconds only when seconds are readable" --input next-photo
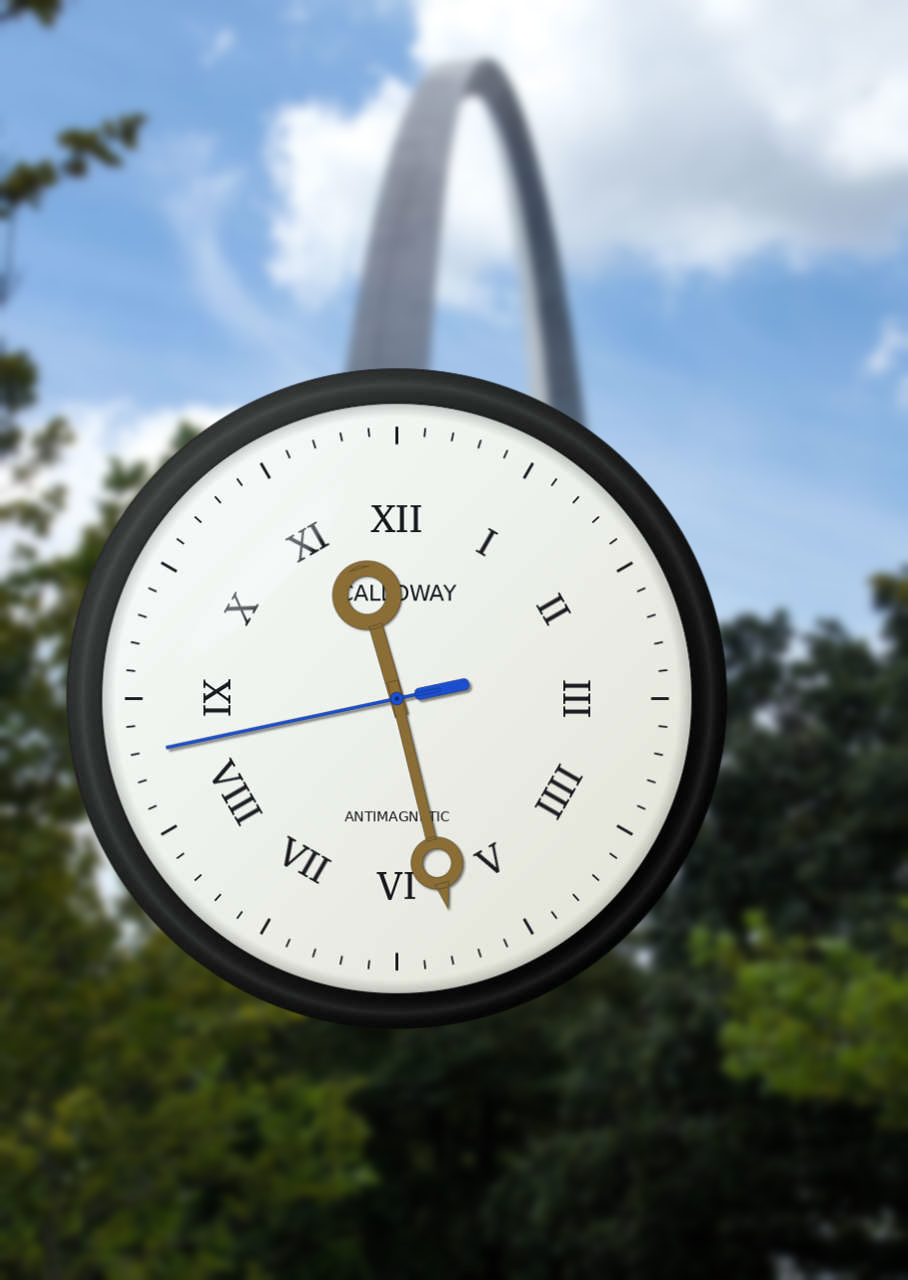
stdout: 11:27:43
